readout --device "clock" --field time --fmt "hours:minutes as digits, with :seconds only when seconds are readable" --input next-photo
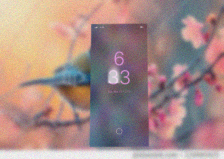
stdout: 6:33
